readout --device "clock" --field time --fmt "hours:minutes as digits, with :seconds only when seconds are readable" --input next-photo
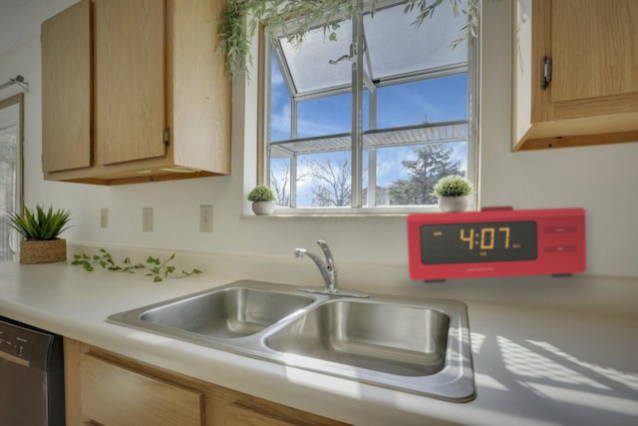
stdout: 4:07
